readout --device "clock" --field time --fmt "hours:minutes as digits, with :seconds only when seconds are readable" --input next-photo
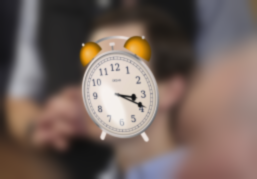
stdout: 3:19
